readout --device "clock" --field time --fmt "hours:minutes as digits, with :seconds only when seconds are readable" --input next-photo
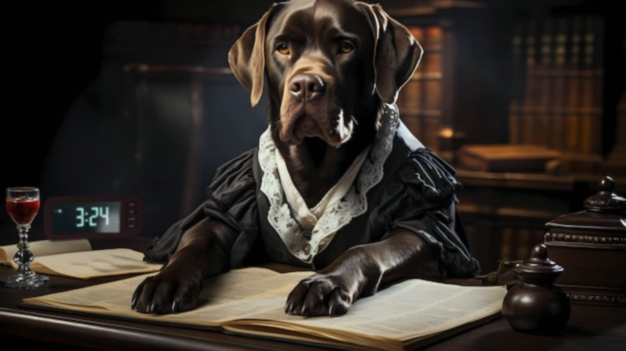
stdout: 3:24
